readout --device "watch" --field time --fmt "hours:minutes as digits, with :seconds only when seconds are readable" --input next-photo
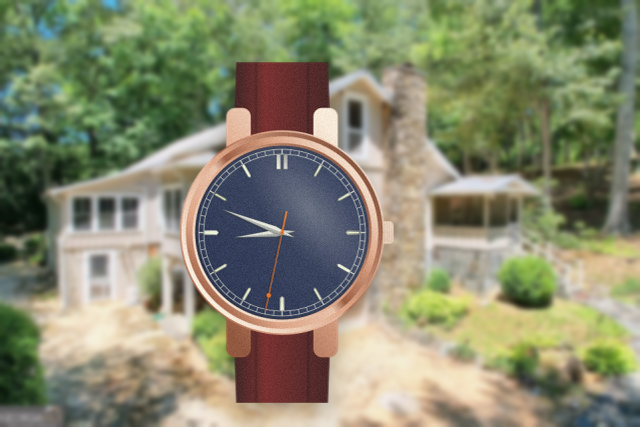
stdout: 8:48:32
